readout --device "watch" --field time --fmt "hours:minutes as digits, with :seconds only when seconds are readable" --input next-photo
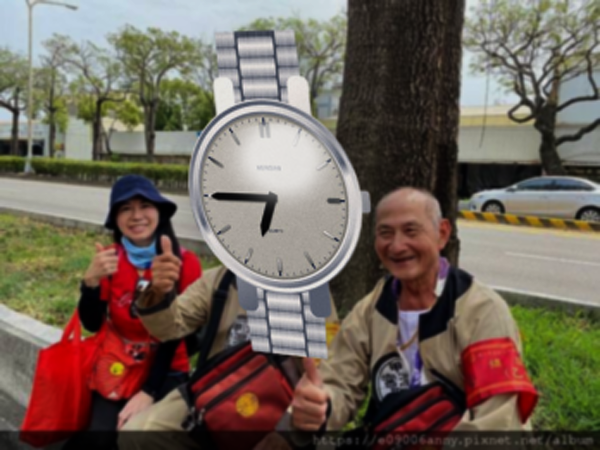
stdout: 6:45
